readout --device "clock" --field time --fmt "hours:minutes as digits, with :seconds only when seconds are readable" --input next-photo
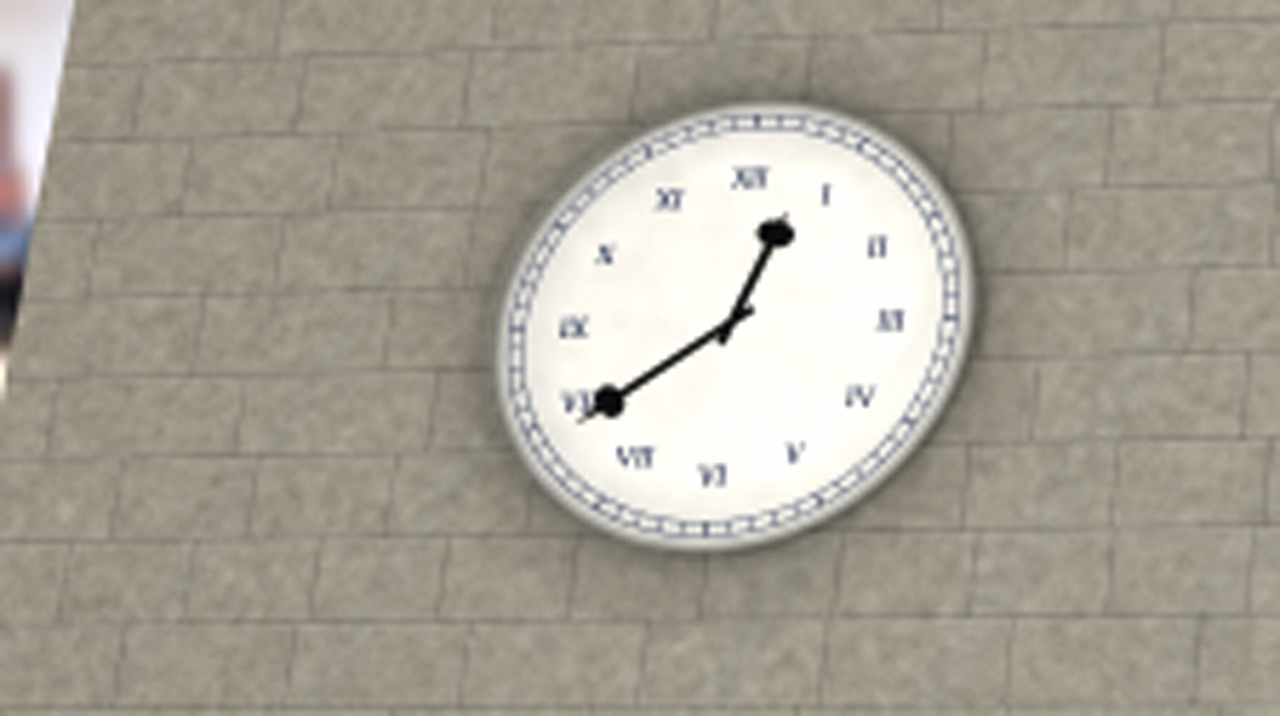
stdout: 12:39
